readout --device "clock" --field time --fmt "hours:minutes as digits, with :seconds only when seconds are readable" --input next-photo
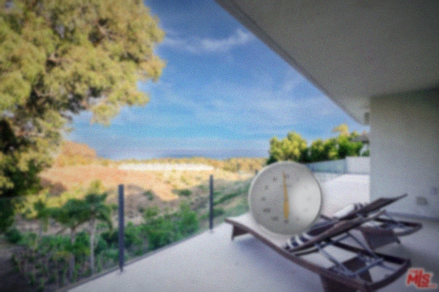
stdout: 5:59
